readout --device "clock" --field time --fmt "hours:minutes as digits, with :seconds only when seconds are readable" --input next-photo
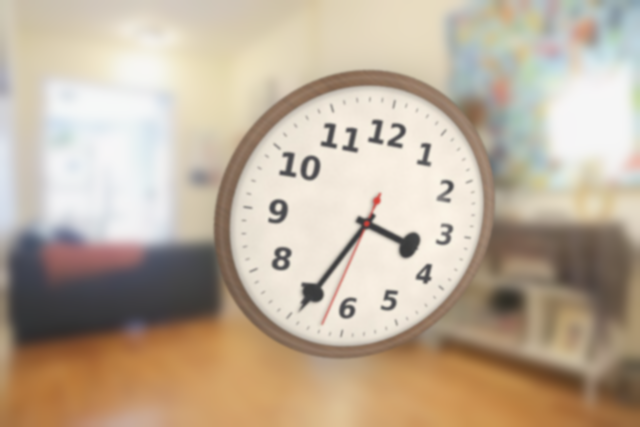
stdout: 3:34:32
